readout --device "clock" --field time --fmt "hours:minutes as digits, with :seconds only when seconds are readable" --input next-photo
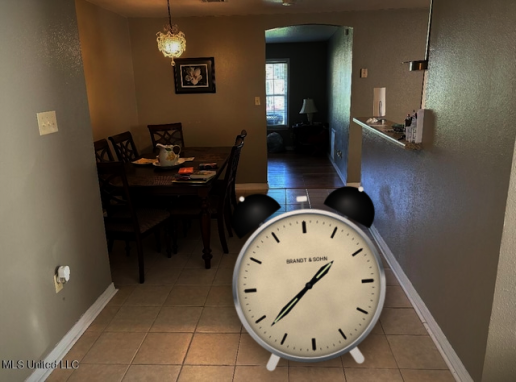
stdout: 1:38
